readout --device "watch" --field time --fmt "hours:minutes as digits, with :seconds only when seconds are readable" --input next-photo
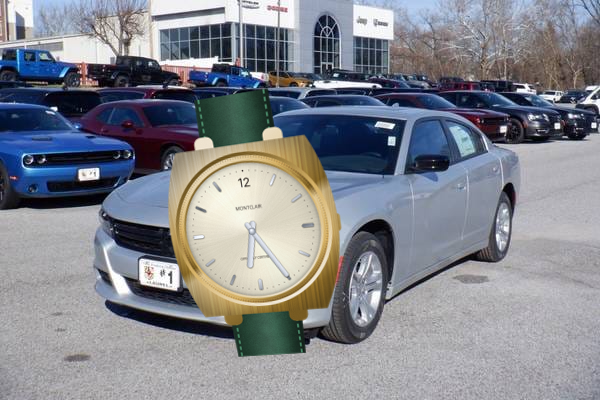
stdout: 6:25
